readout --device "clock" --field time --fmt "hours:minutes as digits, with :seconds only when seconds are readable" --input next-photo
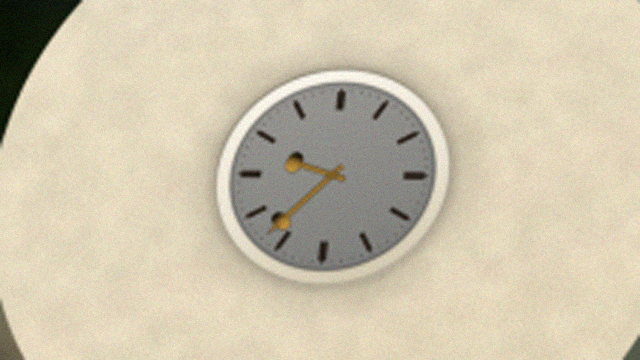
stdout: 9:37
